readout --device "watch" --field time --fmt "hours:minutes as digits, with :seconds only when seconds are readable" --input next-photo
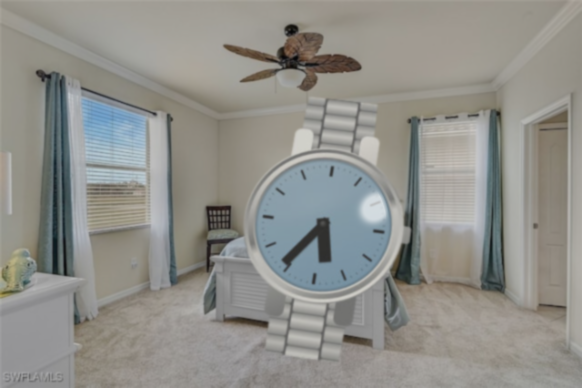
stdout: 5:36
